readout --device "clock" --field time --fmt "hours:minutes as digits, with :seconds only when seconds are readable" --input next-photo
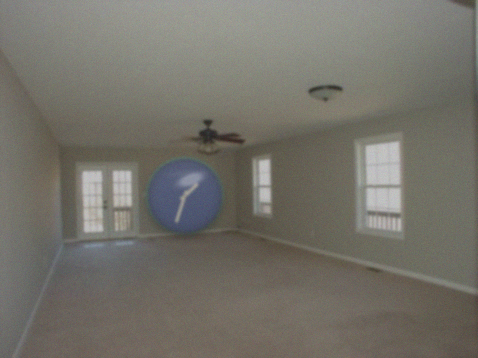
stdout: 1:33
